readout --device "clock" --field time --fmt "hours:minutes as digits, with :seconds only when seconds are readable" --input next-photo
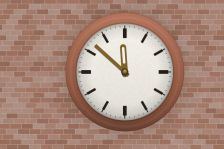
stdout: 11:52
